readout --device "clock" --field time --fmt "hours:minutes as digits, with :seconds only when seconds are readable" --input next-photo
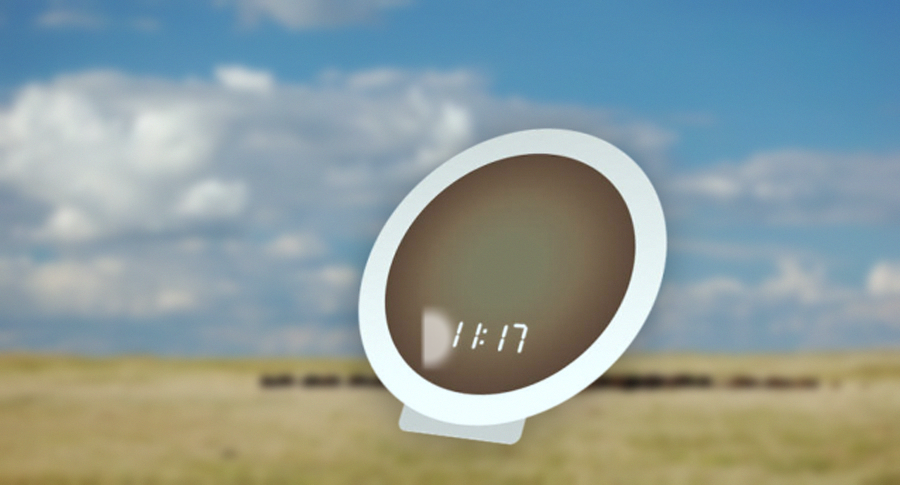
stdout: 11:17
